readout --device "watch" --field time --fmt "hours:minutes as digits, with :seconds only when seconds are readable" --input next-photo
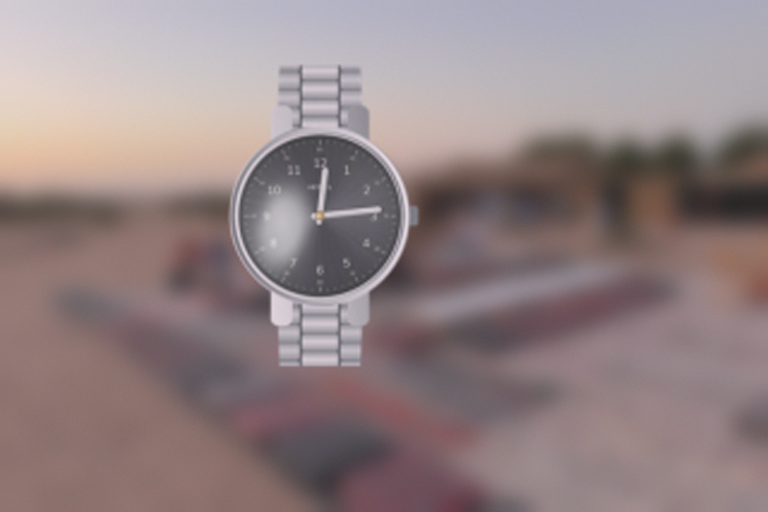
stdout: 12:14
